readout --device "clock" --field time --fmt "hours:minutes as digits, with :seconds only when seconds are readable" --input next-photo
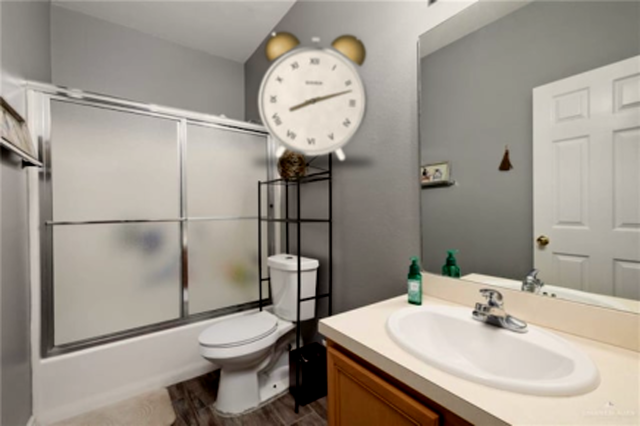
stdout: 8:12
